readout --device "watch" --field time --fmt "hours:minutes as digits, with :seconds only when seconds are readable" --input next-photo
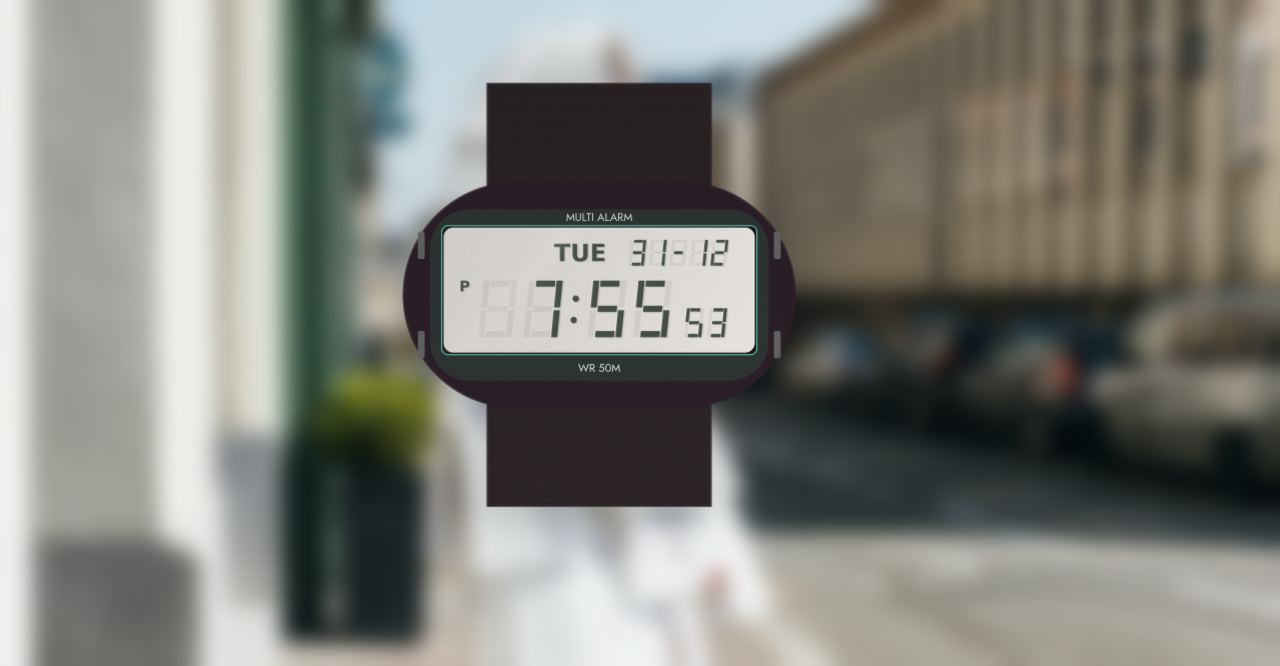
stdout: 7:55:53
